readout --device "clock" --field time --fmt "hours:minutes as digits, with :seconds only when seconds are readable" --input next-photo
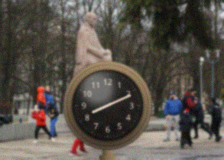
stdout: 8:11
